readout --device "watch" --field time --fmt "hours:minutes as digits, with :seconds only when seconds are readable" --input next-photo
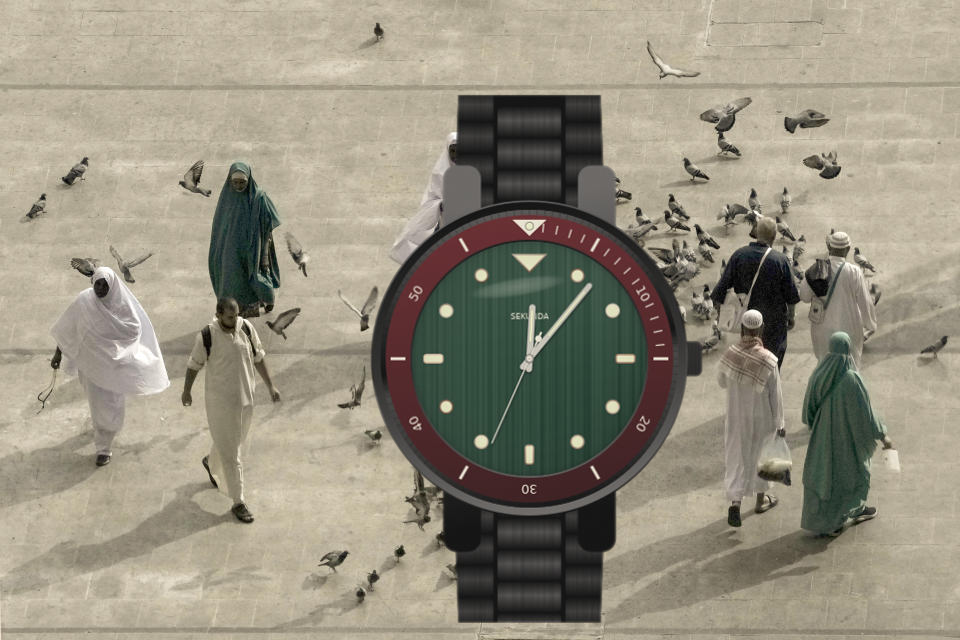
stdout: 12:06:34
